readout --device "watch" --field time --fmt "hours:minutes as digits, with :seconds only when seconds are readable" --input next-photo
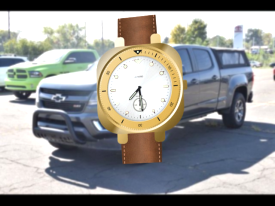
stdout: 7:29
